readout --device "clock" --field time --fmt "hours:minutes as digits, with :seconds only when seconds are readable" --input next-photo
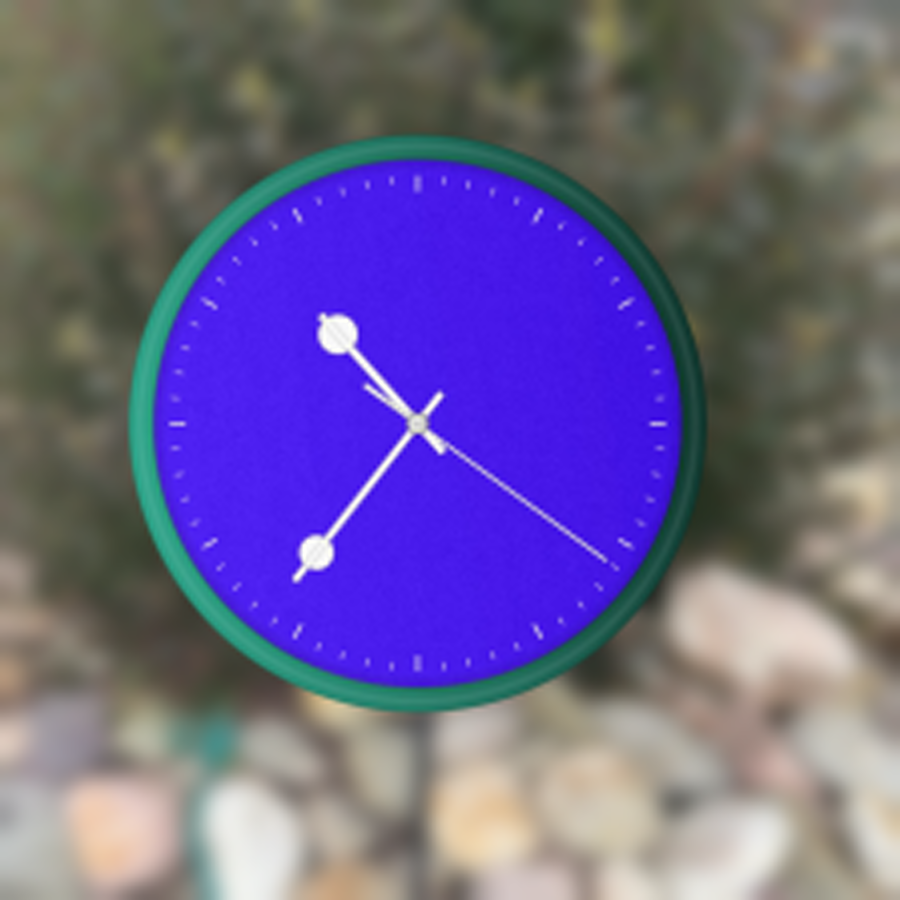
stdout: 10:36:21
